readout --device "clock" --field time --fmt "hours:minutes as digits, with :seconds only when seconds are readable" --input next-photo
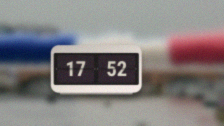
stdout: 17:52
